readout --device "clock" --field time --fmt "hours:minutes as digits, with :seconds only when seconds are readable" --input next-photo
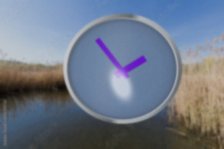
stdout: 1:54
